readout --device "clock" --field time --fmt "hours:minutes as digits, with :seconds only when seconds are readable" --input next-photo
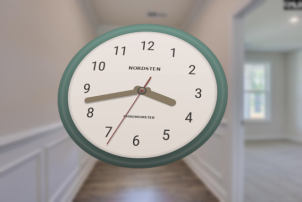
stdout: 3:42:34
